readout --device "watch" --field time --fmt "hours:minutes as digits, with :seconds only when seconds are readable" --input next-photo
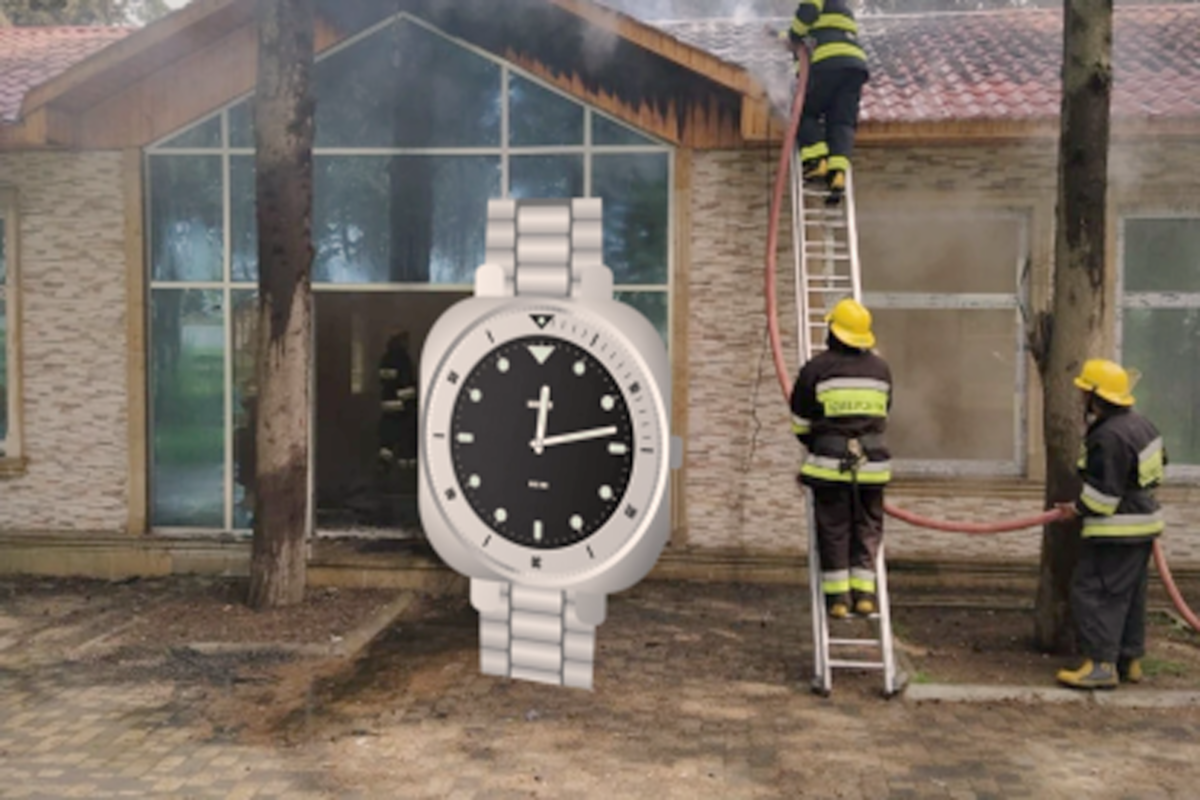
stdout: 12:13
